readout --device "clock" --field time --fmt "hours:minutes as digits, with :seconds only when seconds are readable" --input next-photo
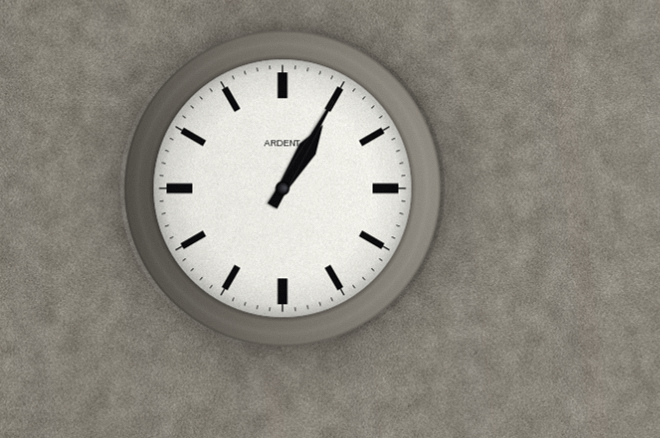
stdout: 1:05
